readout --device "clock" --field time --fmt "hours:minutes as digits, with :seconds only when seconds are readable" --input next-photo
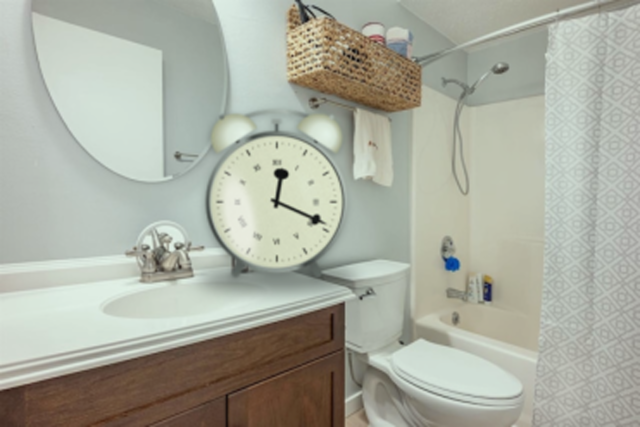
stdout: 12:19
